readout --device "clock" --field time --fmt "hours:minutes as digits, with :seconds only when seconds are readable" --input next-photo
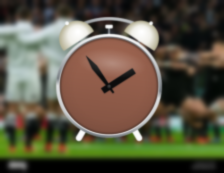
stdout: 1:54
